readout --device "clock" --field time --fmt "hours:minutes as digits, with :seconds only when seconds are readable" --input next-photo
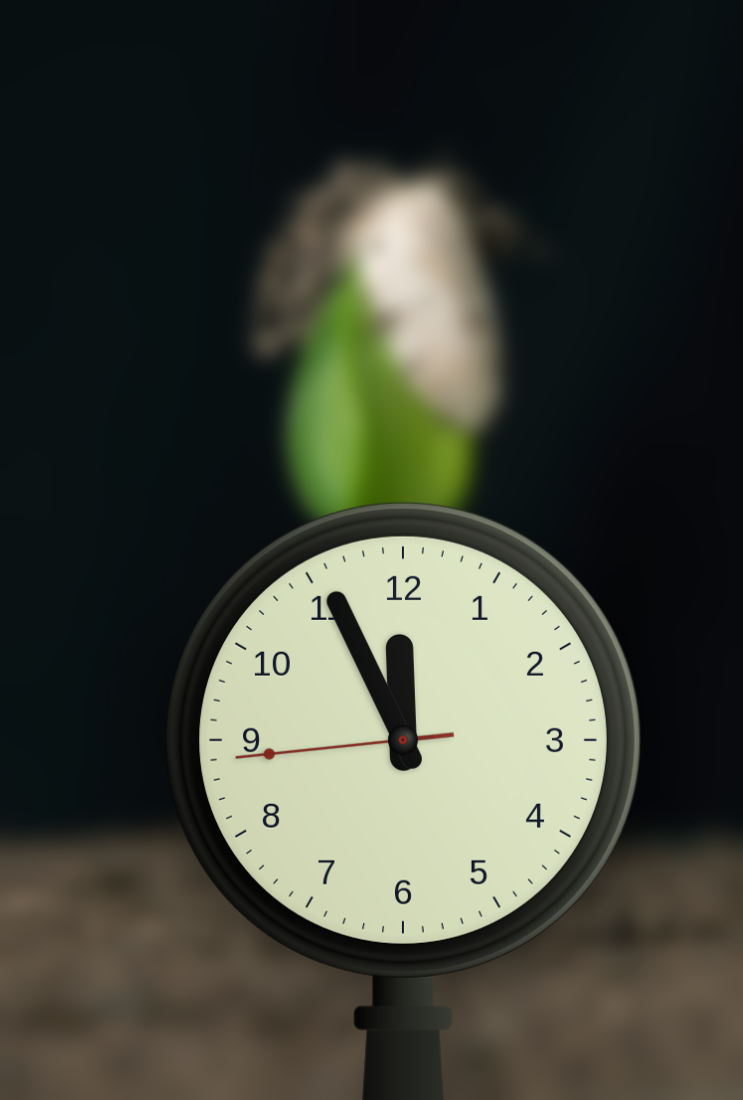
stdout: 11:55:44
